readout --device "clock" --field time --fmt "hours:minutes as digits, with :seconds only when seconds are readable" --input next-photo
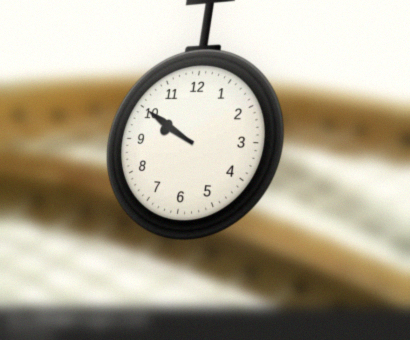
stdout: 9:50
